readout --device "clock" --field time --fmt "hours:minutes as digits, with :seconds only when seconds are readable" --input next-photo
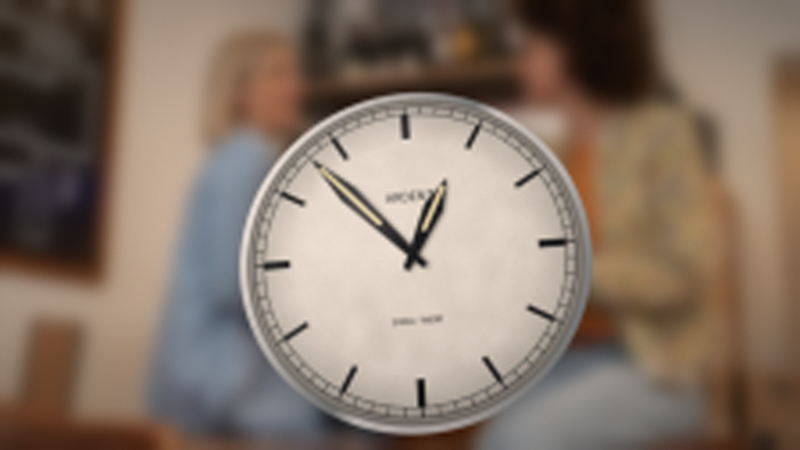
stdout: 12:53
